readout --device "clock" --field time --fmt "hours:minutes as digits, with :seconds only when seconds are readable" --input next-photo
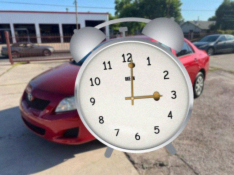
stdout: 3:01
